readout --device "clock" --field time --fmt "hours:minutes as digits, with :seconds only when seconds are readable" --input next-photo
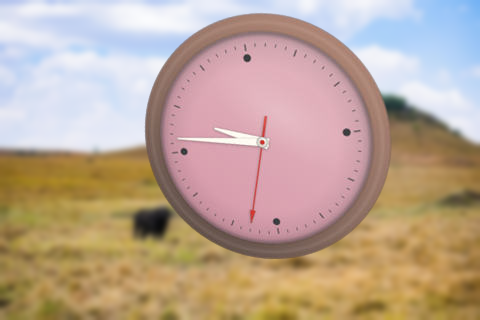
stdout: 9:46:33
